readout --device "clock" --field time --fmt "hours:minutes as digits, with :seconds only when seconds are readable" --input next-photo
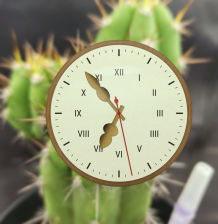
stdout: 6:53:28
